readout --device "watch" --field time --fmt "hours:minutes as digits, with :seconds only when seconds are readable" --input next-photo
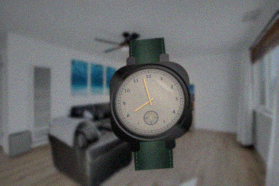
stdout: 7:58
